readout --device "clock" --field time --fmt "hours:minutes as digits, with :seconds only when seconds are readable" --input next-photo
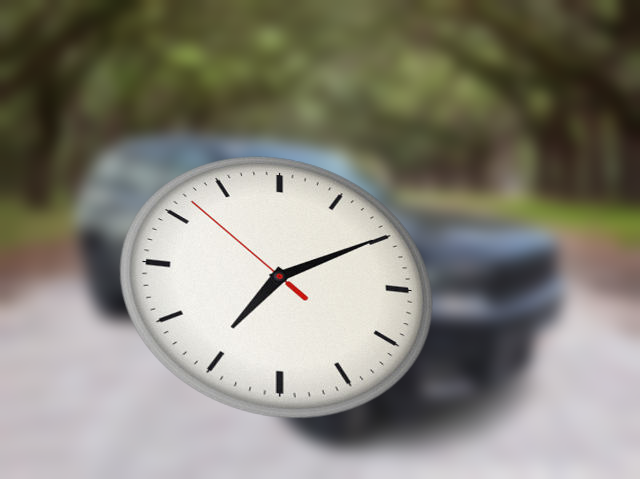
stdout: 7:09:52
